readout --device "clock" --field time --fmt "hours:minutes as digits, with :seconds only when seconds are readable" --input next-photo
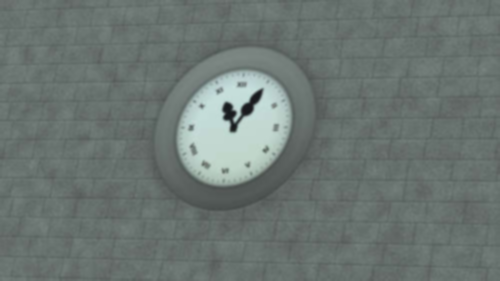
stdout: 11:05
